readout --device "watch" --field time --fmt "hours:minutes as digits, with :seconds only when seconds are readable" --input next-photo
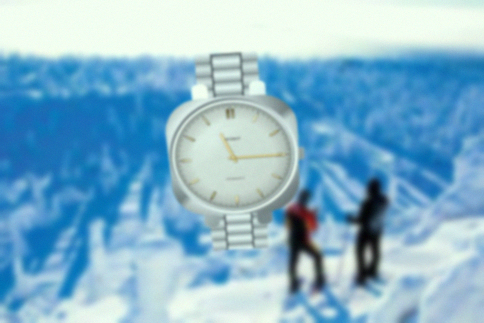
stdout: 11:15
